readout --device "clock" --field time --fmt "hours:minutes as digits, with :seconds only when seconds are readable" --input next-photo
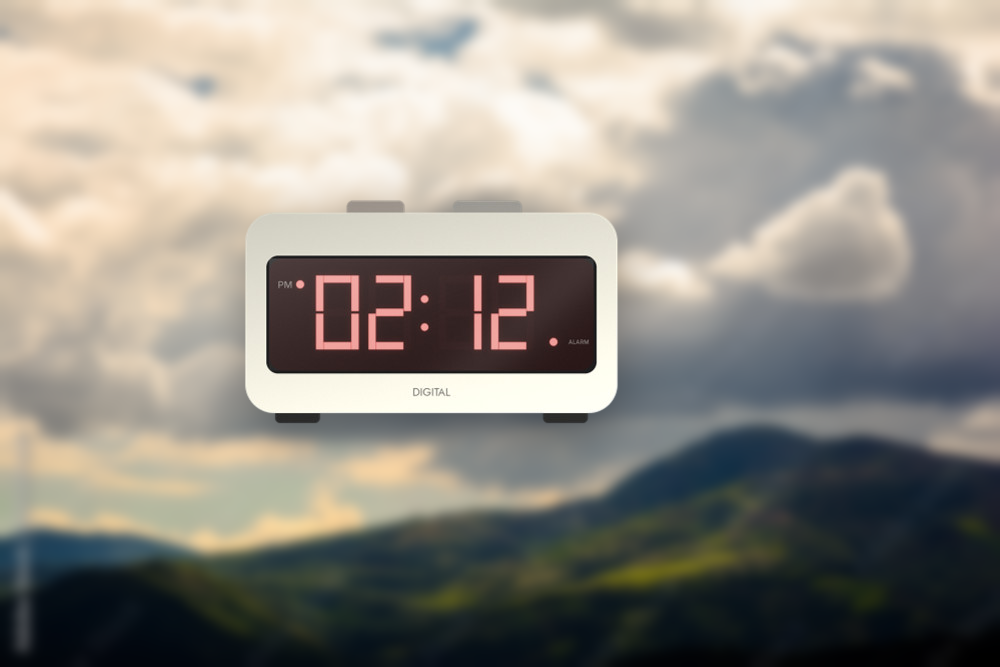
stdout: 2:12
